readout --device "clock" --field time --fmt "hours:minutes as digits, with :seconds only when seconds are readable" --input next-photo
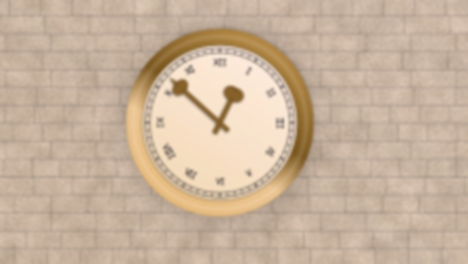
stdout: 12:52
